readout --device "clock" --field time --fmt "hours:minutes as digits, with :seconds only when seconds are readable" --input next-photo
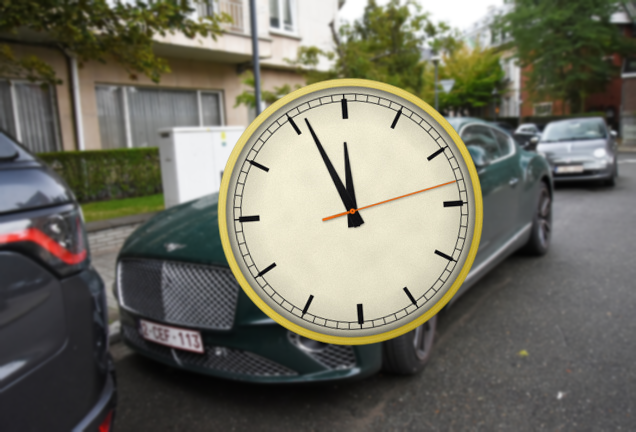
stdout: 11:56:13
